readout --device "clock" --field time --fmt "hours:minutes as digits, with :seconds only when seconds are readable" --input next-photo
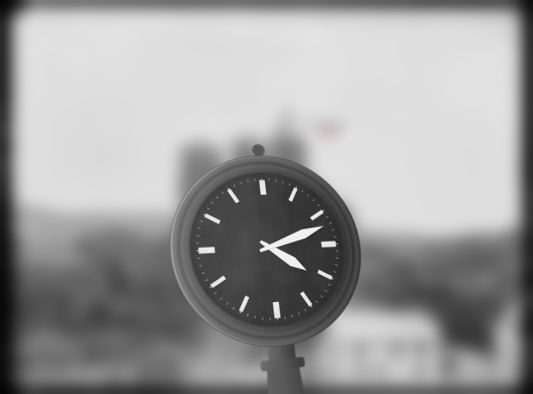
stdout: 4:12
